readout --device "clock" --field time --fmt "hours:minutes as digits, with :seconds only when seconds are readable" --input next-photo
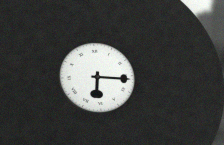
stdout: 6:16
